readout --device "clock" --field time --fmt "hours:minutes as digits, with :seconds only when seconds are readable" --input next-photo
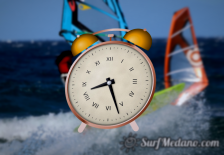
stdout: 8:27
